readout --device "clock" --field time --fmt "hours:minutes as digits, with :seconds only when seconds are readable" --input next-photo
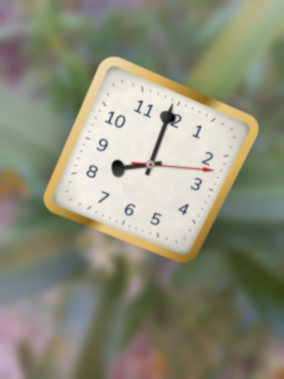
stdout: 7:59:12
